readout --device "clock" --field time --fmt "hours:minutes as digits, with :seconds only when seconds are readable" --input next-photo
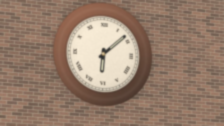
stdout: 6:08
